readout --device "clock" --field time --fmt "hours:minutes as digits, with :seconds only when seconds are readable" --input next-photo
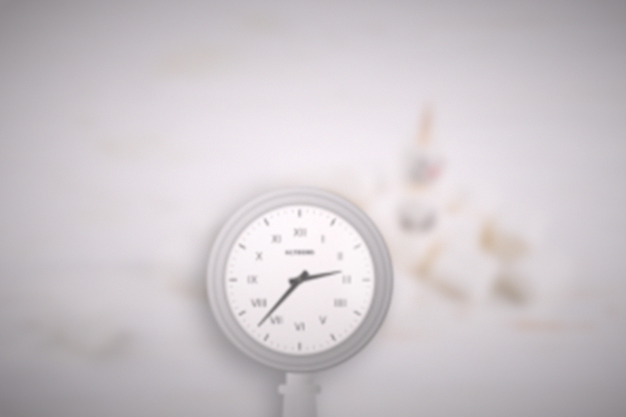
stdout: 2:37
